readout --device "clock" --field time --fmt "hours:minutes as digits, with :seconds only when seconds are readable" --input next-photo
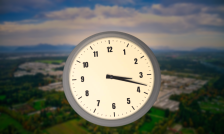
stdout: 3:18
